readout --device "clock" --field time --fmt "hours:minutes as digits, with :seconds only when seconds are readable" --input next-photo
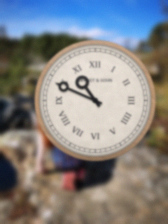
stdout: 10:49
